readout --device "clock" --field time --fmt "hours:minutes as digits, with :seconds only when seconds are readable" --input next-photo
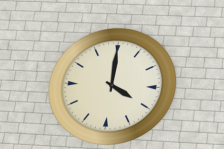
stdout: 4:00
